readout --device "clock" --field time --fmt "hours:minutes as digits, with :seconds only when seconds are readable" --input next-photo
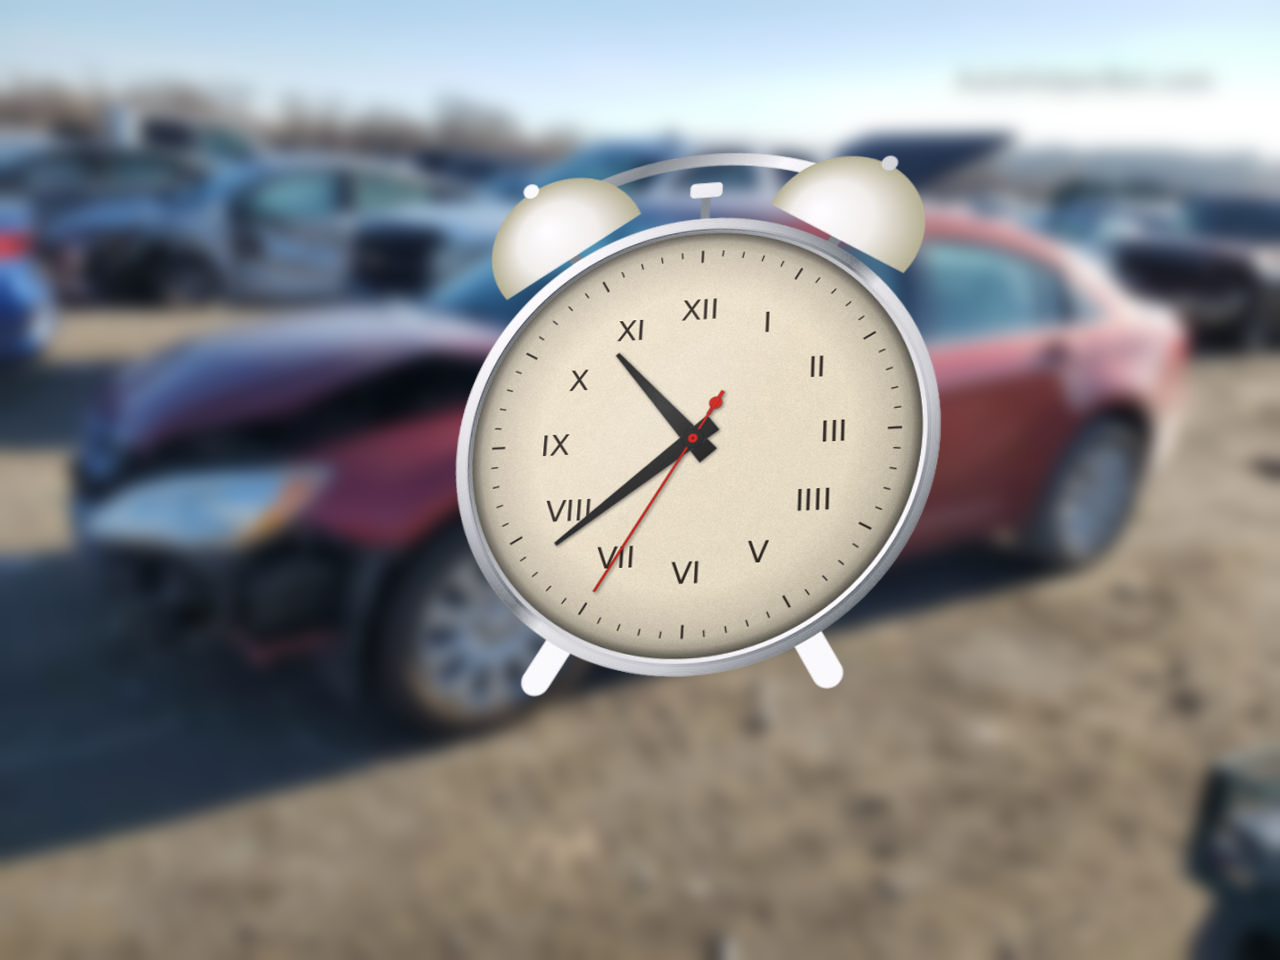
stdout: 10:38:35
